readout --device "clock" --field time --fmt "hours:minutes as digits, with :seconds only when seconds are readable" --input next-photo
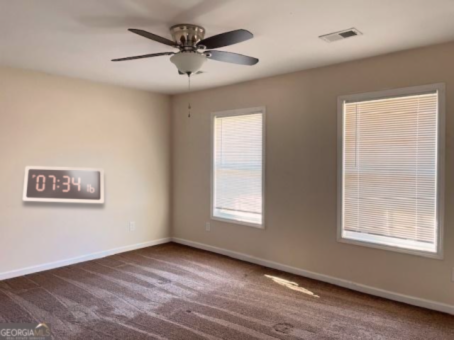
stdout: 7:34:16
